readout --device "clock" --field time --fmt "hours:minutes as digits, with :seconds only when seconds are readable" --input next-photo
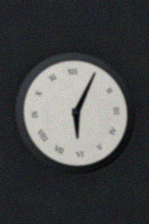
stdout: 6:05
